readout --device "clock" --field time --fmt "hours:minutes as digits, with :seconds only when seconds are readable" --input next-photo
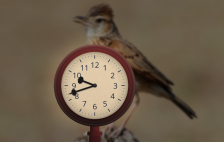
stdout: 9:42
